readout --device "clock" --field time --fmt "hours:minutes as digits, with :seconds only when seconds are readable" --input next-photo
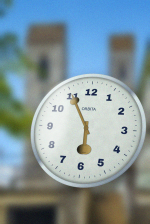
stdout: 5:55
